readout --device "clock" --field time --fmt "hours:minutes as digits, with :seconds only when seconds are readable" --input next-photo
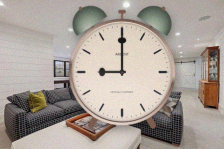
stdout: 9:00
